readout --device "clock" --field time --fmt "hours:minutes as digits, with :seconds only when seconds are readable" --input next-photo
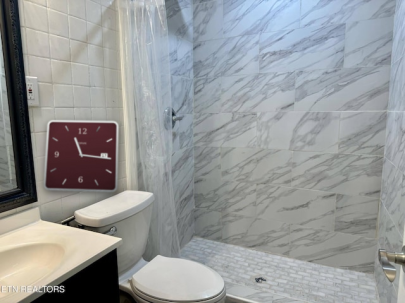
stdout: 11:16
